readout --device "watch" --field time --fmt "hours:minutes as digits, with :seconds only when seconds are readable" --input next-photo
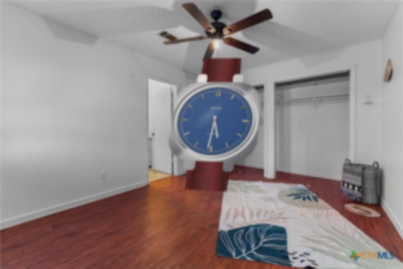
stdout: 5:31
